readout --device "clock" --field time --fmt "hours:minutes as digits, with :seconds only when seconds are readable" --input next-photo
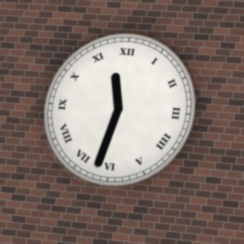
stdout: 11:32
